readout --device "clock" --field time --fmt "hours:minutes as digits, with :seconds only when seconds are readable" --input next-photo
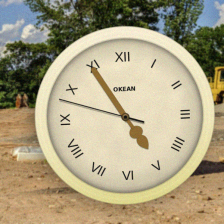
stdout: 4:54:48
